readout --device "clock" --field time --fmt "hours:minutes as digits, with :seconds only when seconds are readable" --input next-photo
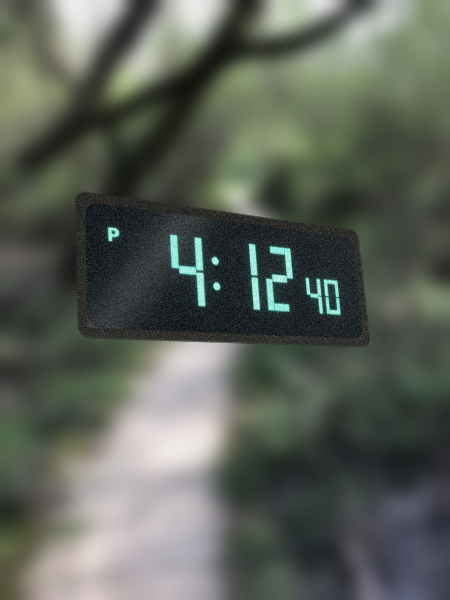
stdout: 4:12:40
